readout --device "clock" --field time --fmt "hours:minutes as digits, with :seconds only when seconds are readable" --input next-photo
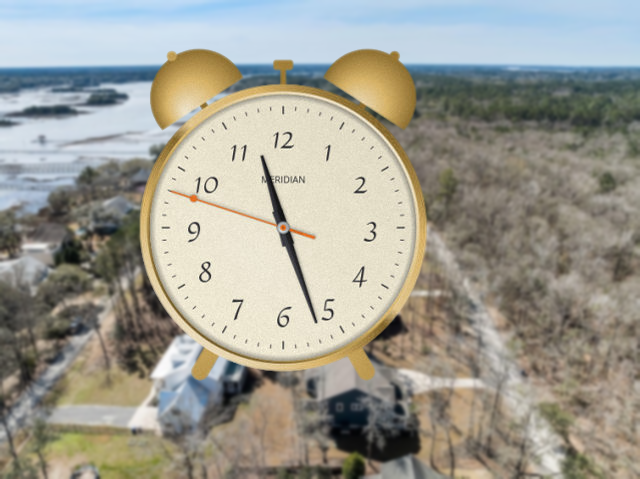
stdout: 11:26:48
